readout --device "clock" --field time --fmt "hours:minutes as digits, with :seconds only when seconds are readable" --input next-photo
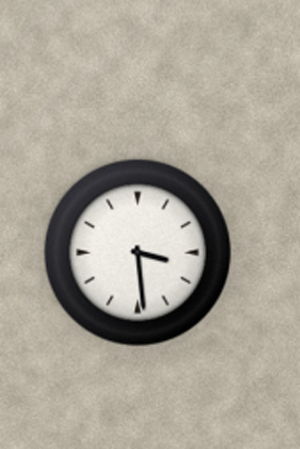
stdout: 3:29
